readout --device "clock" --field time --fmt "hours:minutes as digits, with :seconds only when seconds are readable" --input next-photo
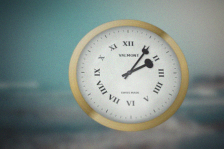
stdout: 2:06
